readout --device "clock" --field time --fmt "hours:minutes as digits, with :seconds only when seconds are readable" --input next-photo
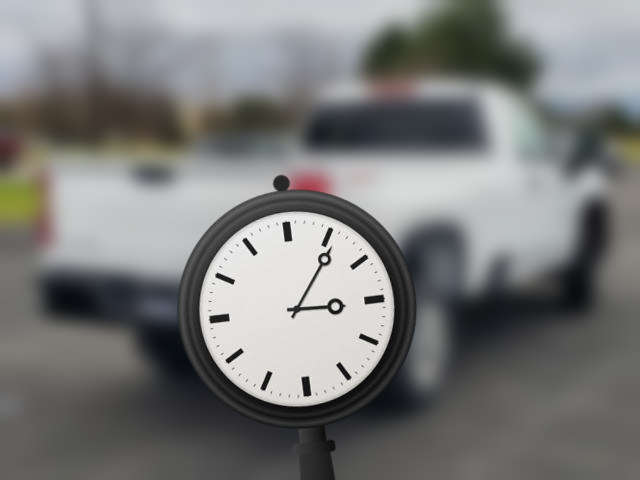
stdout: 3:06
